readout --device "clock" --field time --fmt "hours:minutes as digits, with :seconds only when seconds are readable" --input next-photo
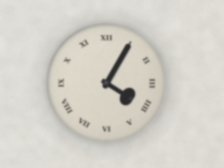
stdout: 4:05
